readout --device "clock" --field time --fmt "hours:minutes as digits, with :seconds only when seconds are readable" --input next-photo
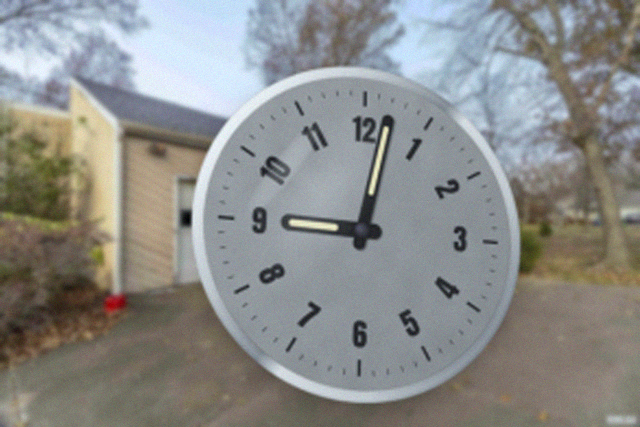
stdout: 9:02
